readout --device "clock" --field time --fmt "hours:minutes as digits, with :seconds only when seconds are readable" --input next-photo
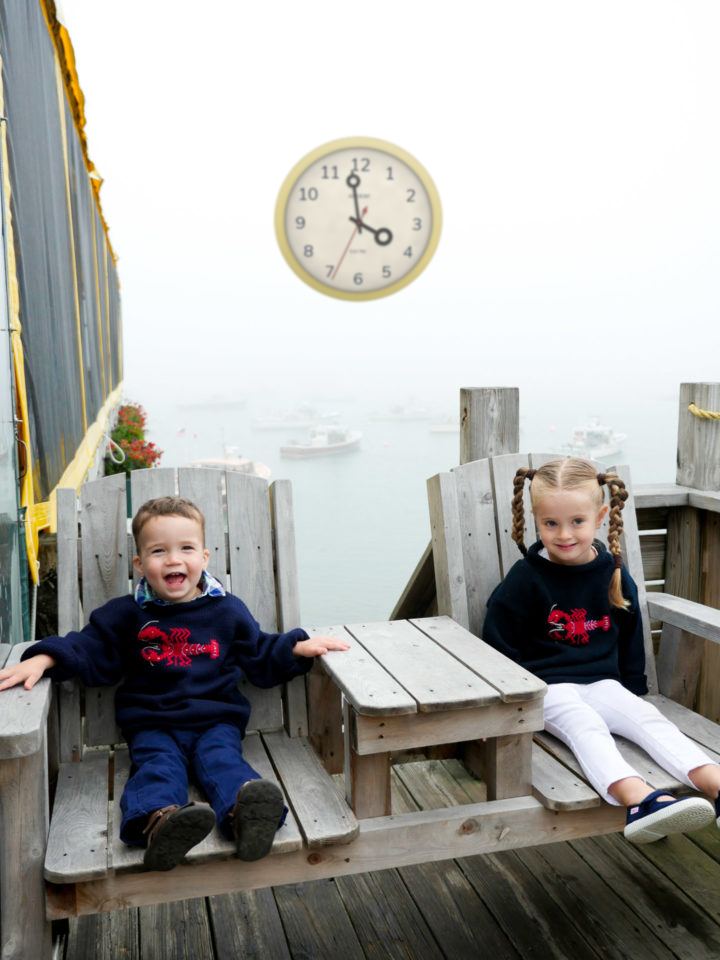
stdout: 3:58:34
